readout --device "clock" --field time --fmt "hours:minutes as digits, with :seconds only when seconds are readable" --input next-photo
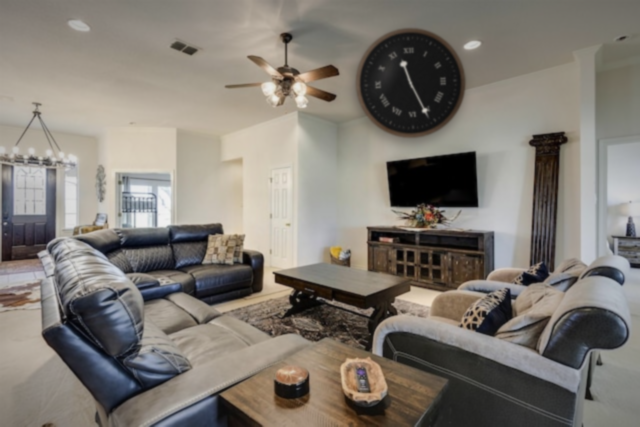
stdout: 11:26
